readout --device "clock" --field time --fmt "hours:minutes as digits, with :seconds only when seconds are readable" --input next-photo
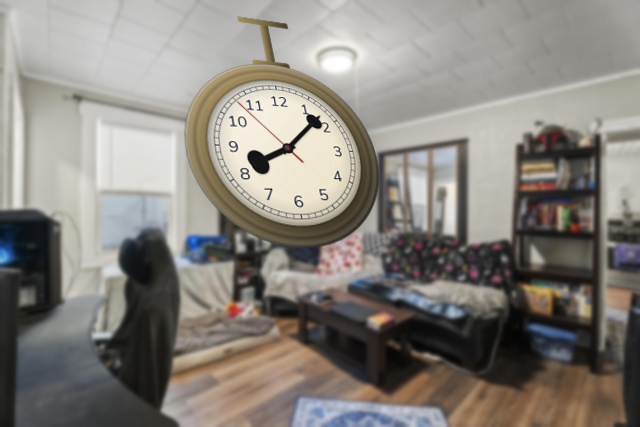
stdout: 8:07:53
